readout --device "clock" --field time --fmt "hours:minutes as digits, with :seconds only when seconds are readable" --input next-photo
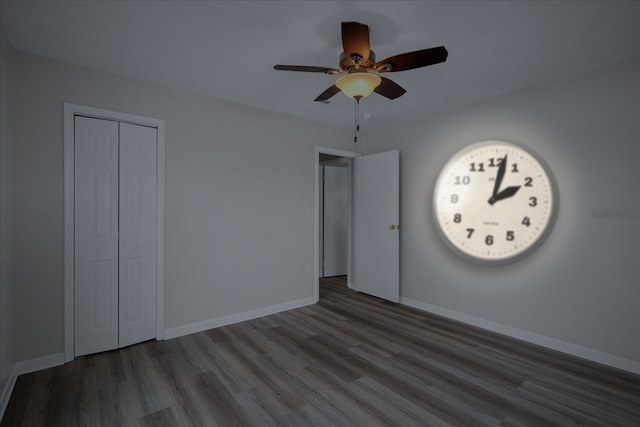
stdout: 2:02
